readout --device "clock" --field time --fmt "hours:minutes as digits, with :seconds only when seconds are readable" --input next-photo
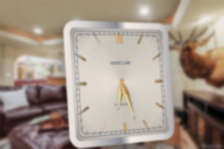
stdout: 6:27
